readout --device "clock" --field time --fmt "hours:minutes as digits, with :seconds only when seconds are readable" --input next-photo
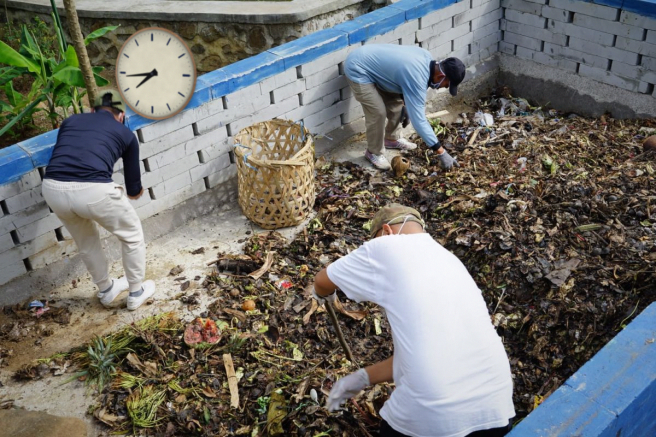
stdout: 7:44
